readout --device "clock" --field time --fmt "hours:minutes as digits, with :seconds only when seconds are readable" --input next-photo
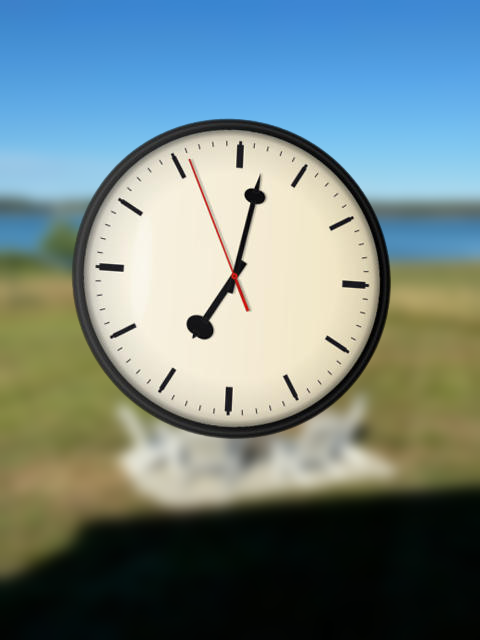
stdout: 7:01:56
